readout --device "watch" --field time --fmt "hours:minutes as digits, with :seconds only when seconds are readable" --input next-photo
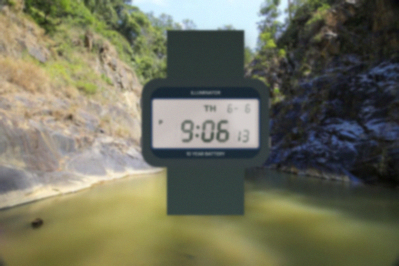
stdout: 9:06:13
